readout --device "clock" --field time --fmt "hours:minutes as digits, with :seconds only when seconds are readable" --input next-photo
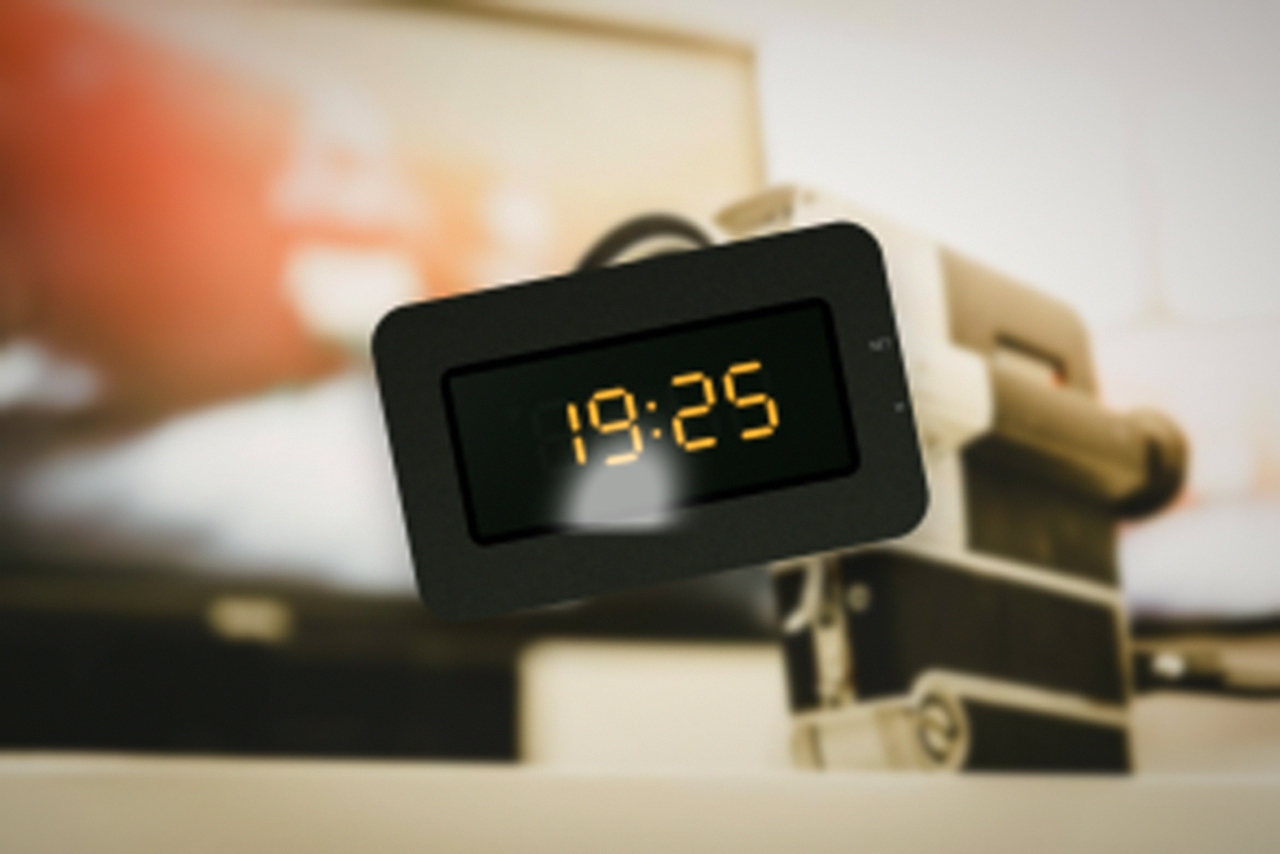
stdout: 19:25
